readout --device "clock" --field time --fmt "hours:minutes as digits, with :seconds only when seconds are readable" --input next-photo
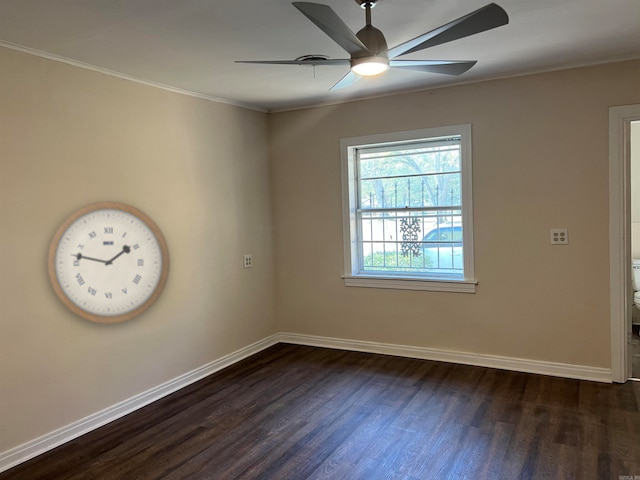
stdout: 1:47
